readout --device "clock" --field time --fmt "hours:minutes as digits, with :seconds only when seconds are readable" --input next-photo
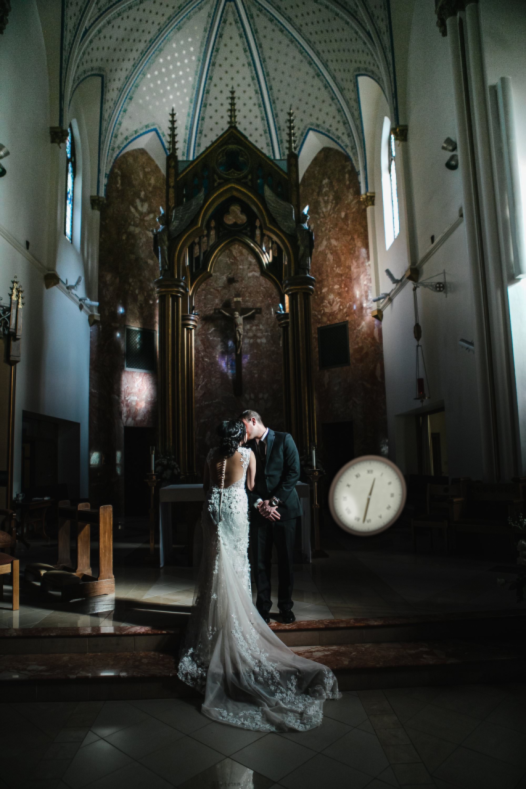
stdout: 12:32
